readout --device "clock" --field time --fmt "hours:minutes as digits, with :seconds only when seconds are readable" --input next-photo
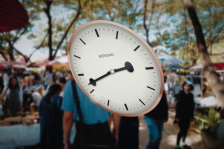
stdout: 2:42
